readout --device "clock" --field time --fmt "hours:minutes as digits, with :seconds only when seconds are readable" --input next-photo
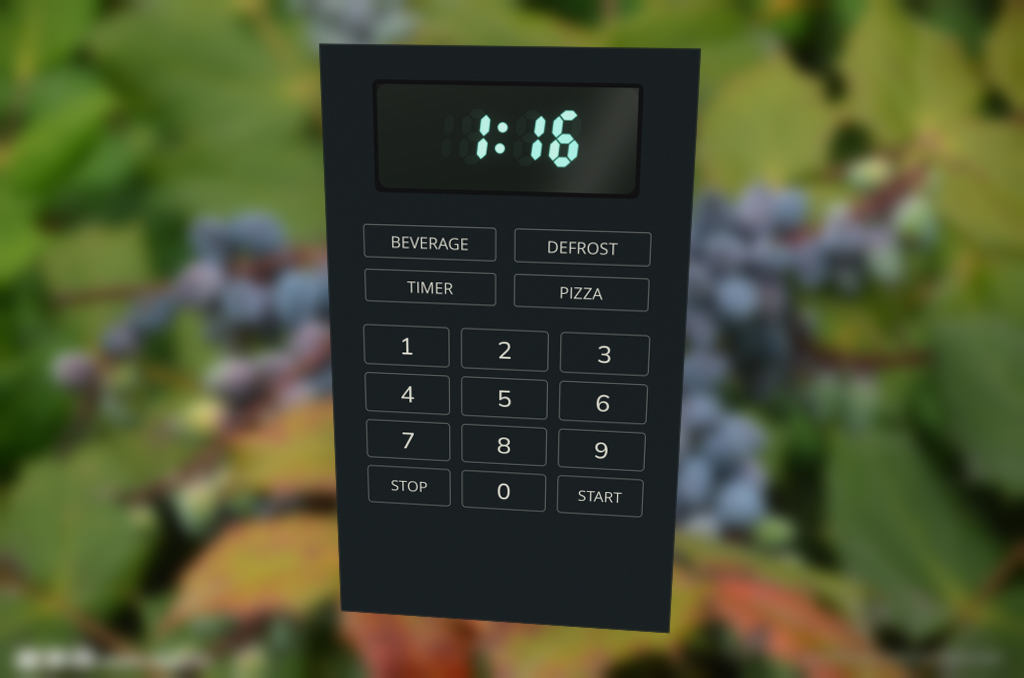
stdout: 1:16
